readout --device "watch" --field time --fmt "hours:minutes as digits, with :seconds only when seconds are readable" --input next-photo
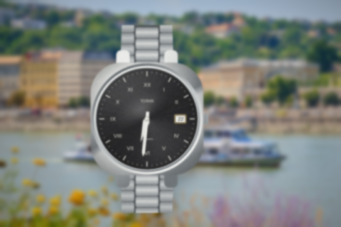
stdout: 6:31
